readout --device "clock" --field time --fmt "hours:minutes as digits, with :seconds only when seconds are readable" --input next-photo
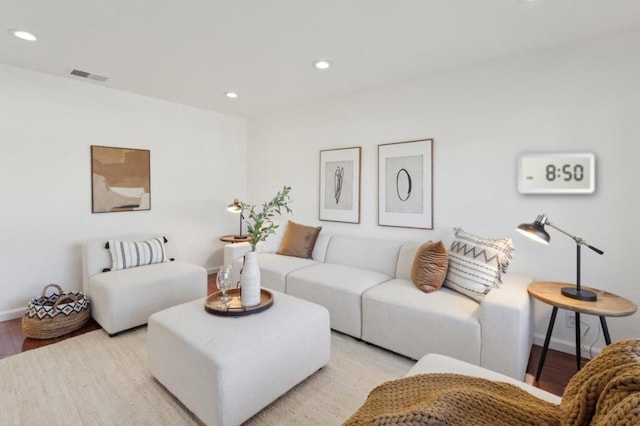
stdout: 8:50
